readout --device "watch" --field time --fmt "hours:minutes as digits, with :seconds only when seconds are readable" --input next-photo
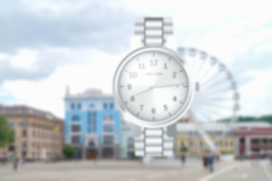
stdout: 8:14
